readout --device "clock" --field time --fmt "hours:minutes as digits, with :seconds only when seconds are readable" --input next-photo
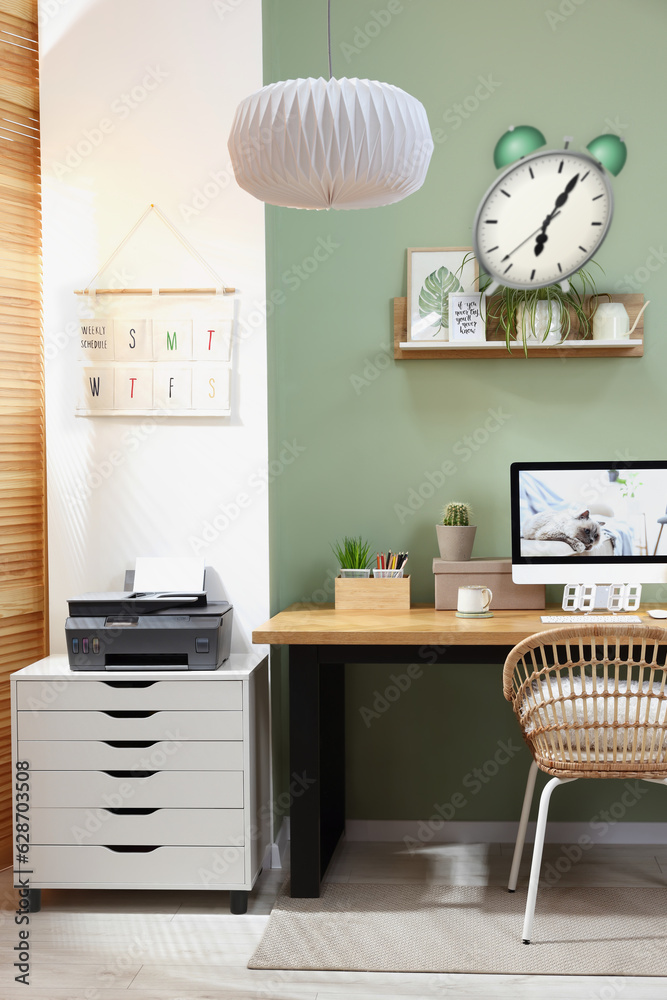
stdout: 6:03:37
